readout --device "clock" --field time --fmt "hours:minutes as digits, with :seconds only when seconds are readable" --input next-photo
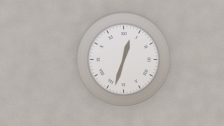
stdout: 12:33
